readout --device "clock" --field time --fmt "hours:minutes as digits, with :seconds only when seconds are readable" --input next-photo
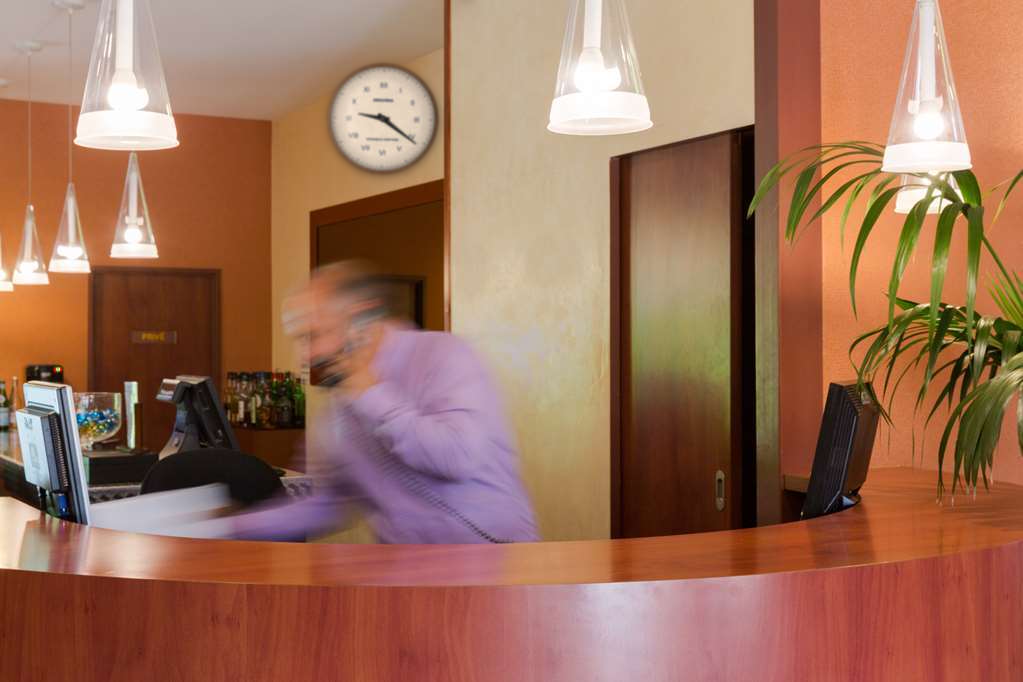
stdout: 9:21
